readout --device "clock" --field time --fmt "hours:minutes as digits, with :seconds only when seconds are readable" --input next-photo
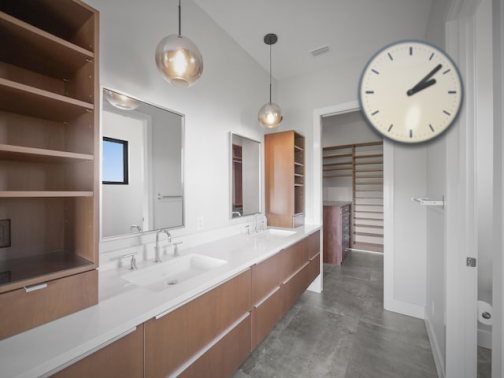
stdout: 2:08
